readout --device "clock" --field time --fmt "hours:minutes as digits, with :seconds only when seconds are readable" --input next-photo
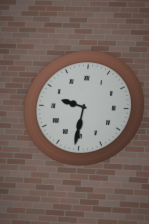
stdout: 9:31
